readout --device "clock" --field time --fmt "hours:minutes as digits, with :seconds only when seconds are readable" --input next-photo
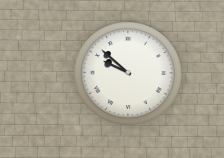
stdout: 9:52
